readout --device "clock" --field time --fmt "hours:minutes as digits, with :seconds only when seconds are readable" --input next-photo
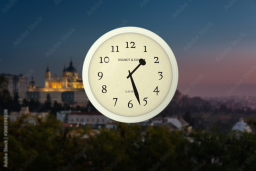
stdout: 1:27
